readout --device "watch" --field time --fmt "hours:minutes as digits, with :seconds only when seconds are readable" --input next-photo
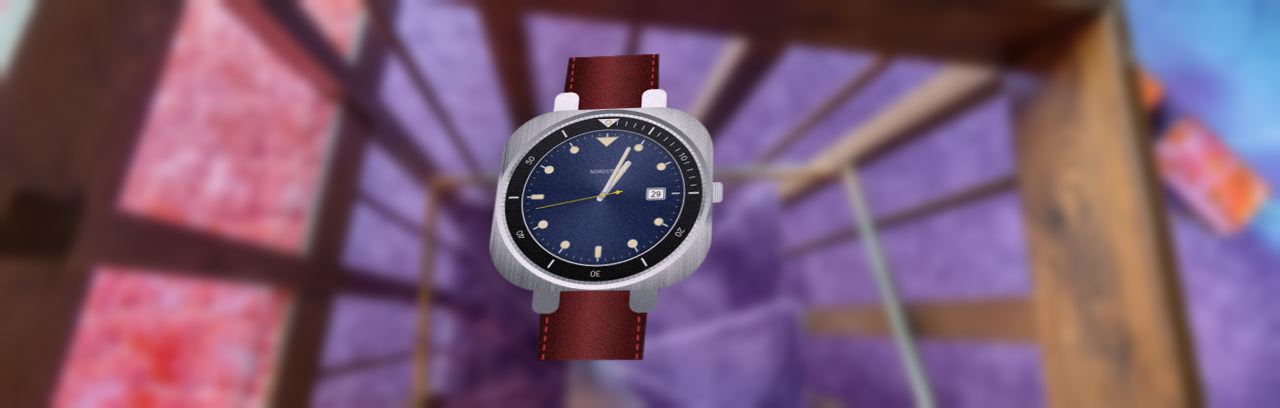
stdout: 1:03:43
